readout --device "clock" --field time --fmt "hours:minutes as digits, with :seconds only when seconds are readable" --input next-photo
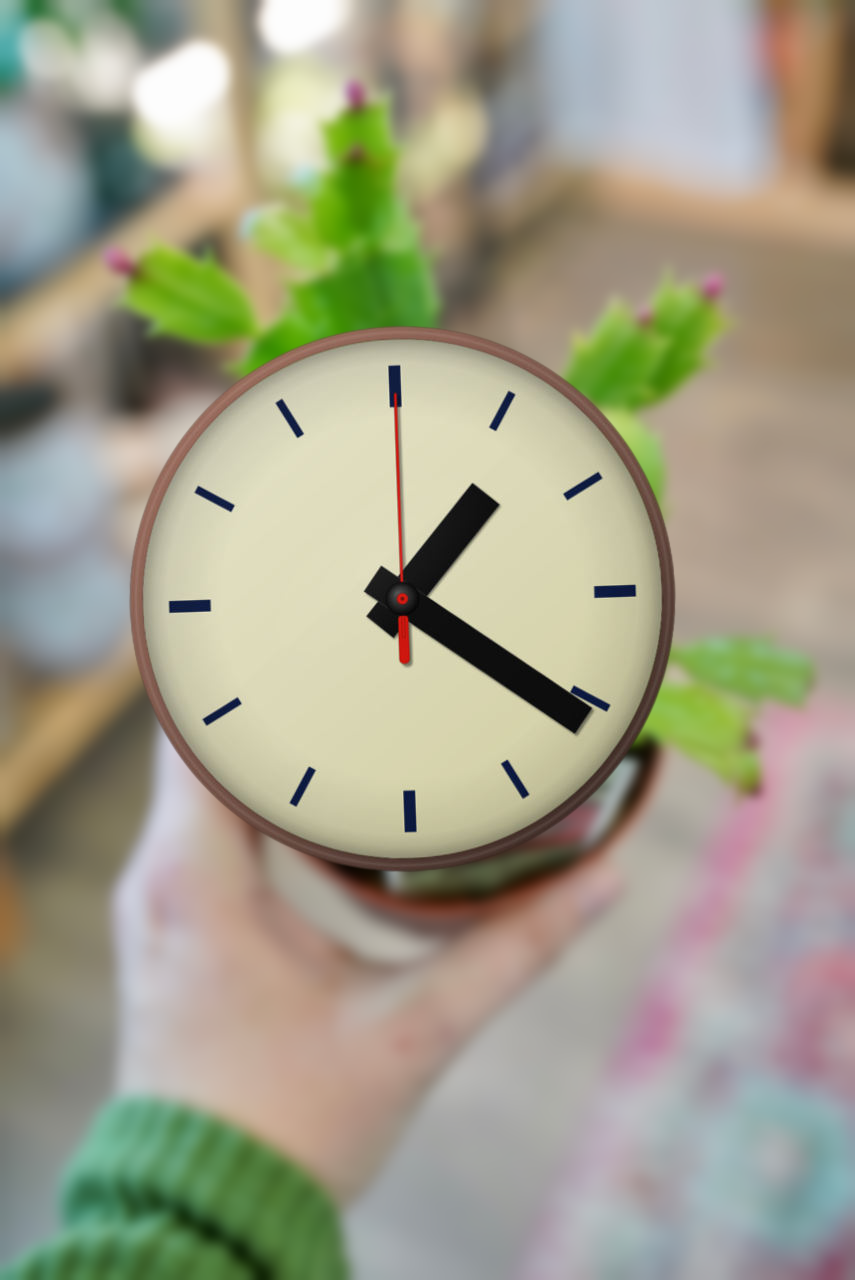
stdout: 1:21:00
